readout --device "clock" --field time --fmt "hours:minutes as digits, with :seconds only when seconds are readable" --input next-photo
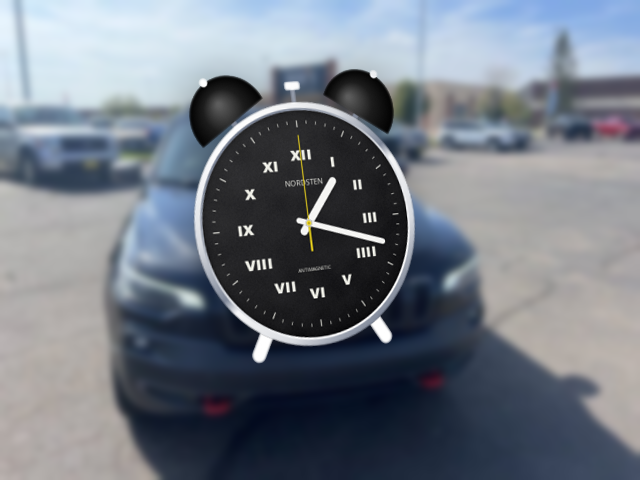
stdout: 1:18:00
